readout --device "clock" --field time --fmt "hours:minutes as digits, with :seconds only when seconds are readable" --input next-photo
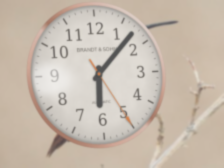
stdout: 6:07:25
